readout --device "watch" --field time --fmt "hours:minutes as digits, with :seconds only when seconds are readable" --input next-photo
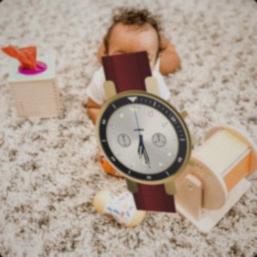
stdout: 6:29
